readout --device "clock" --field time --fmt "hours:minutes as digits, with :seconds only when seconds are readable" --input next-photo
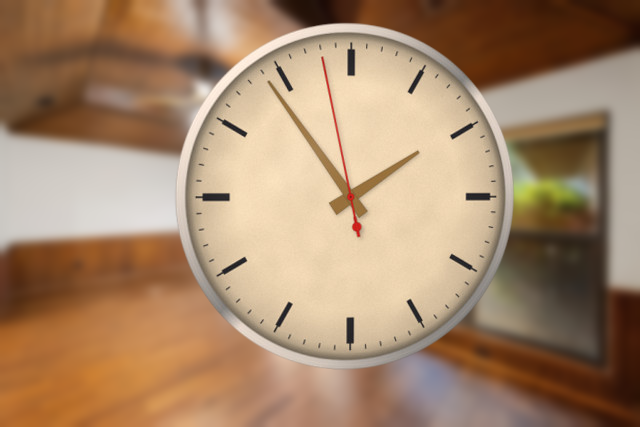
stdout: 1:53:58
